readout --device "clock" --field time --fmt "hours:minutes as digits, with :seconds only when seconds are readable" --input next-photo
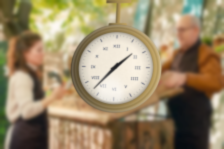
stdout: 1:37
